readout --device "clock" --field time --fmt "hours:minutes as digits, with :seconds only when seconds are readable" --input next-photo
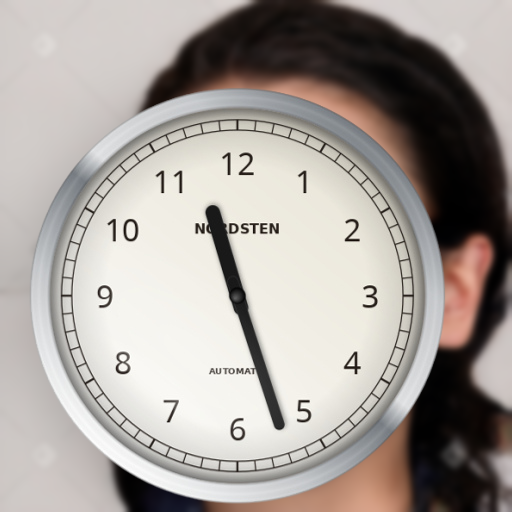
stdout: 11:27
